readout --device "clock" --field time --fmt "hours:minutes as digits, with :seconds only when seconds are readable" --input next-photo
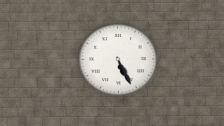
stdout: 5:26
